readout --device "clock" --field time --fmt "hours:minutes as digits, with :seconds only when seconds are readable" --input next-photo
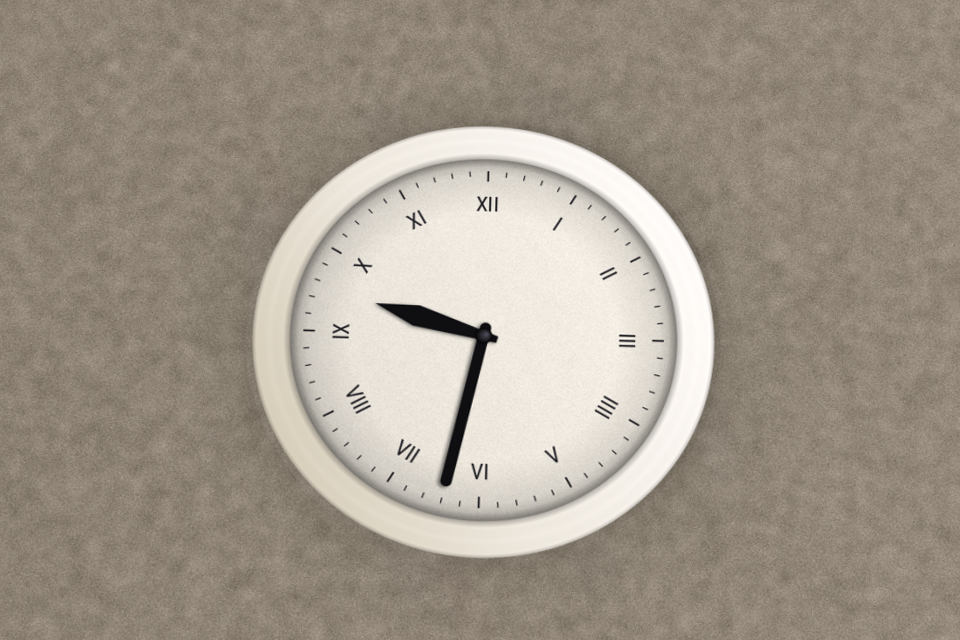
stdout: 9:32
